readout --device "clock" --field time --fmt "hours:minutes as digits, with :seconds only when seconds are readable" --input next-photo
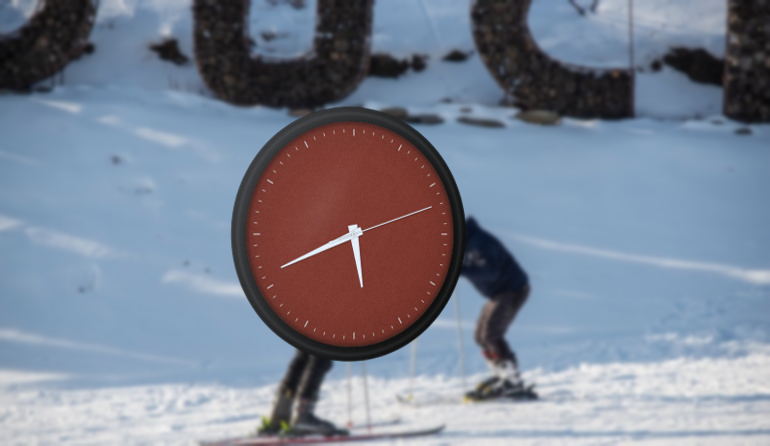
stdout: 5:41:12
